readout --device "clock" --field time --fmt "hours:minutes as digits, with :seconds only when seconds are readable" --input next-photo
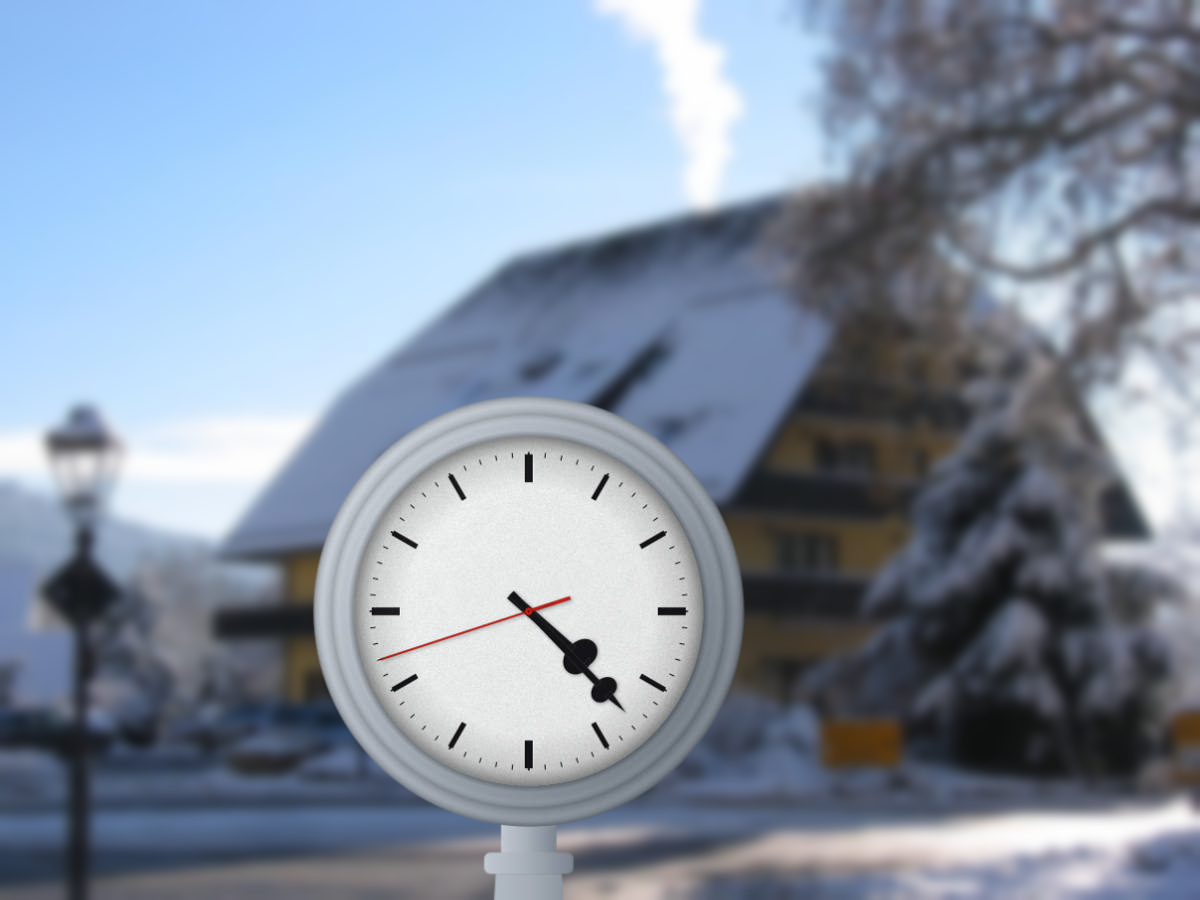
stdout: 4:22:42
